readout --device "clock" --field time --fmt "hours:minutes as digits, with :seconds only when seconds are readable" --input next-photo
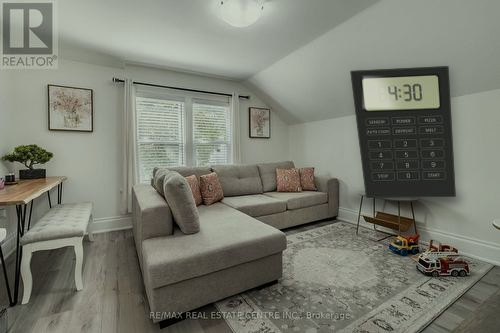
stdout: 4:30
